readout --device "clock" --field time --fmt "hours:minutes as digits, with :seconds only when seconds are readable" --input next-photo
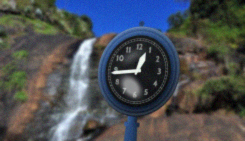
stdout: 12:44
